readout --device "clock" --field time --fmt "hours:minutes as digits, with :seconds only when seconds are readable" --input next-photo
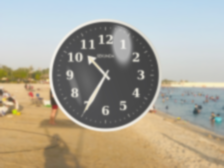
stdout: 10:35
